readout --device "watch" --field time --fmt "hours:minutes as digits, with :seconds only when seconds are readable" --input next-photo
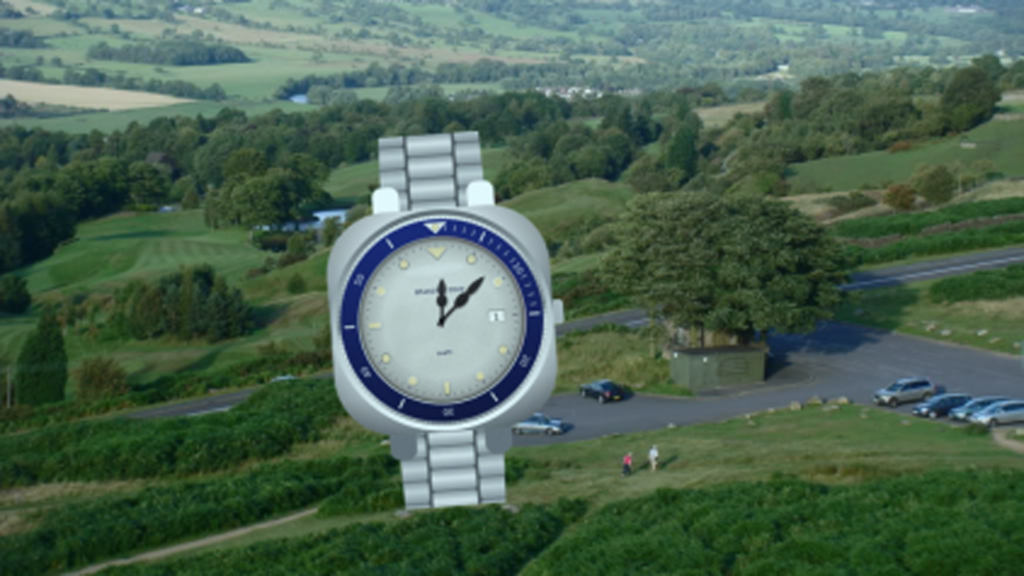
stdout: 12:08
